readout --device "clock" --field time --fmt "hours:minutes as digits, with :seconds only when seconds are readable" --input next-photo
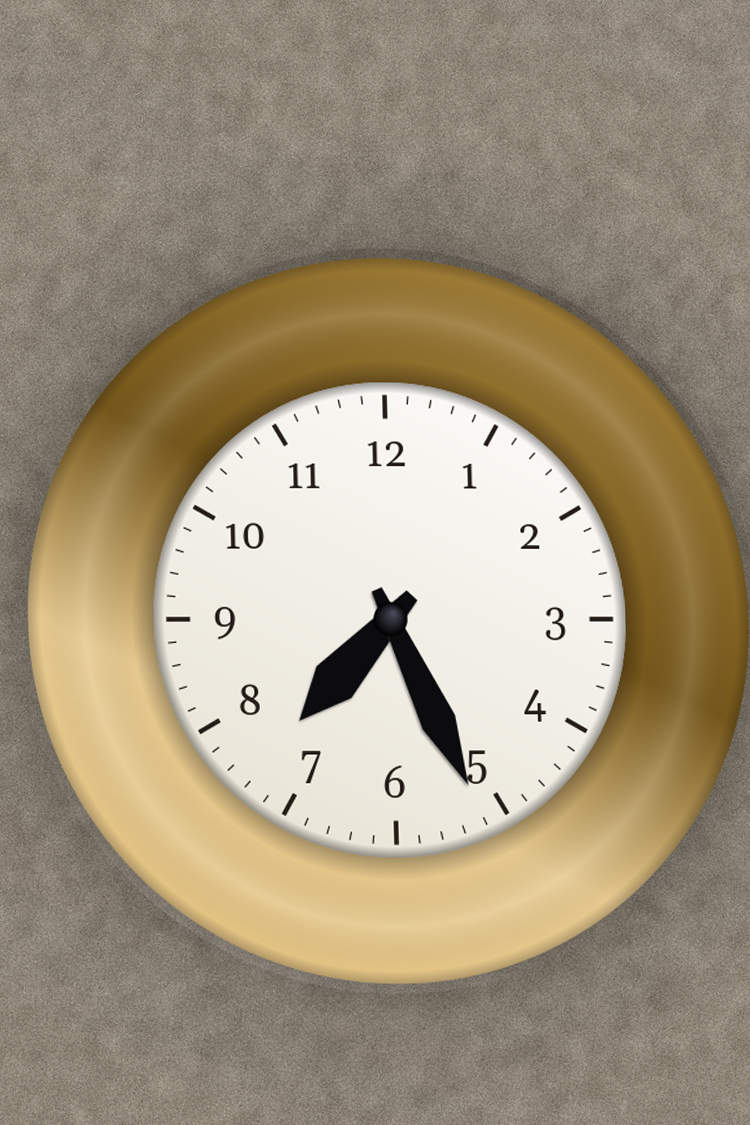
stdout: 7:26
